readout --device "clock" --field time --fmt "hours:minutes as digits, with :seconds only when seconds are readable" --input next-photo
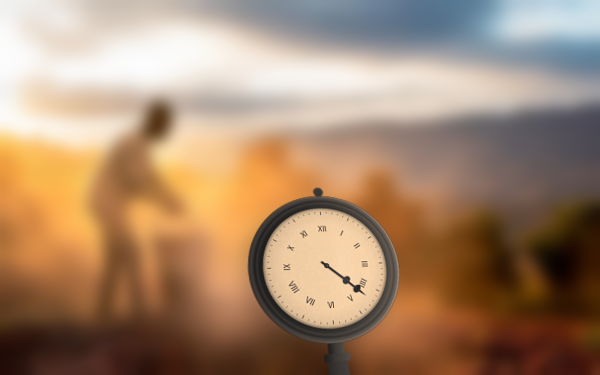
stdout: 4:22
